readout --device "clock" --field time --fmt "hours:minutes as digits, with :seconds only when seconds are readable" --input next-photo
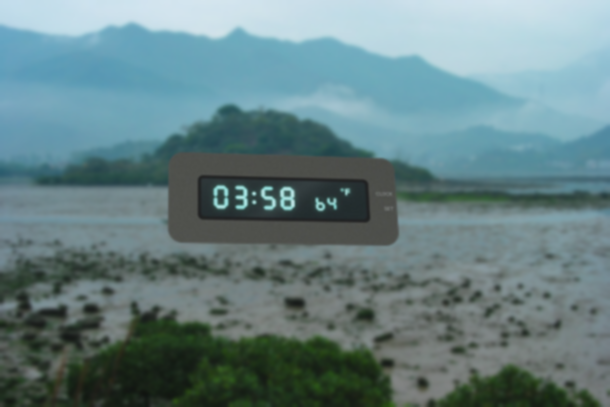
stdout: 3:58
